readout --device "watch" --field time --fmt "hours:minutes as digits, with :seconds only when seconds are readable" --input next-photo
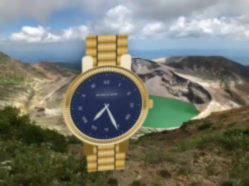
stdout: 7:26
